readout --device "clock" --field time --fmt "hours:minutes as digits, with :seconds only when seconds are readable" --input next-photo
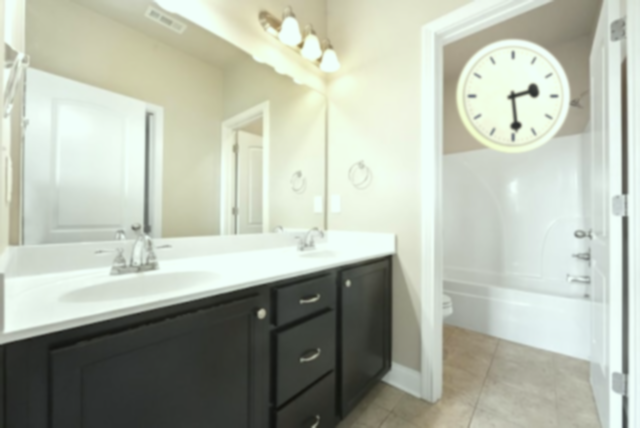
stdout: 2:29
